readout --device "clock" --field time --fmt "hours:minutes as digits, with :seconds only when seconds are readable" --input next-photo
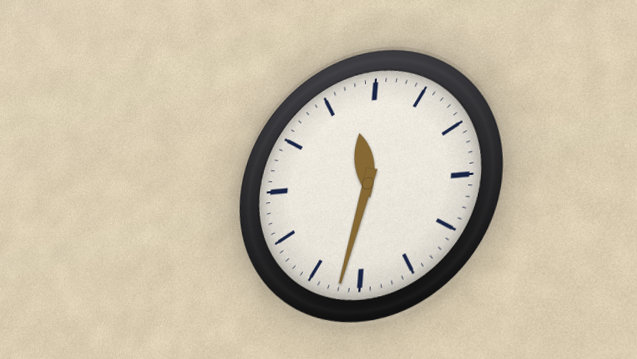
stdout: 11:32
